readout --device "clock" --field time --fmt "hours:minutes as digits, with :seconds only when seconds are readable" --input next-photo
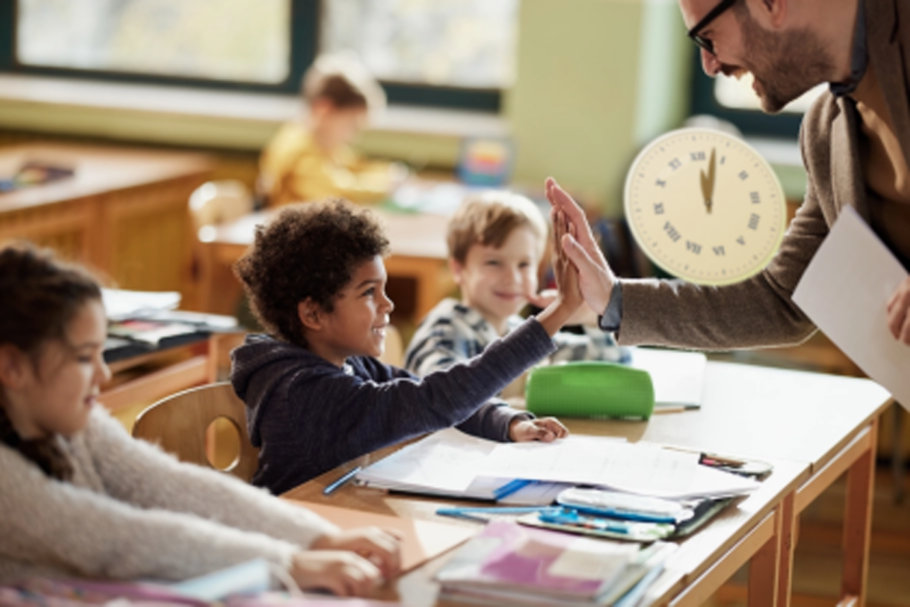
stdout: 12:03
